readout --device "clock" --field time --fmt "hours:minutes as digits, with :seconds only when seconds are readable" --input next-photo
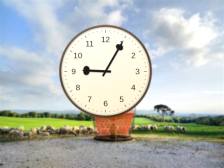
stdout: 9:05
